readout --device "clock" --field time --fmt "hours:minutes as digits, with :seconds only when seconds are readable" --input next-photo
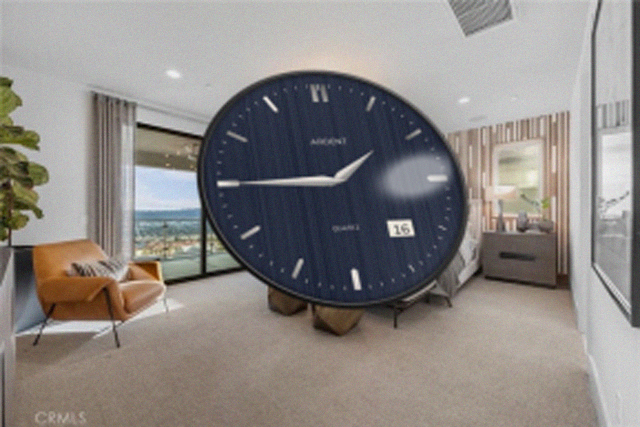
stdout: 1:45
